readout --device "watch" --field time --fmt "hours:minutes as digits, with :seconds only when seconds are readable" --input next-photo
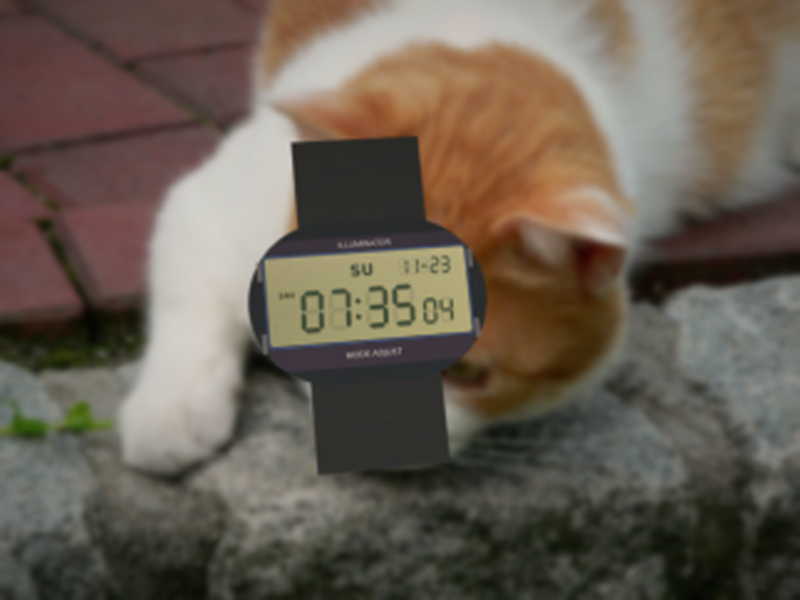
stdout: 7:35:04
